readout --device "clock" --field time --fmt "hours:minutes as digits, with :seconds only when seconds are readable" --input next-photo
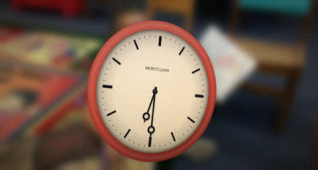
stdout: 6:30
